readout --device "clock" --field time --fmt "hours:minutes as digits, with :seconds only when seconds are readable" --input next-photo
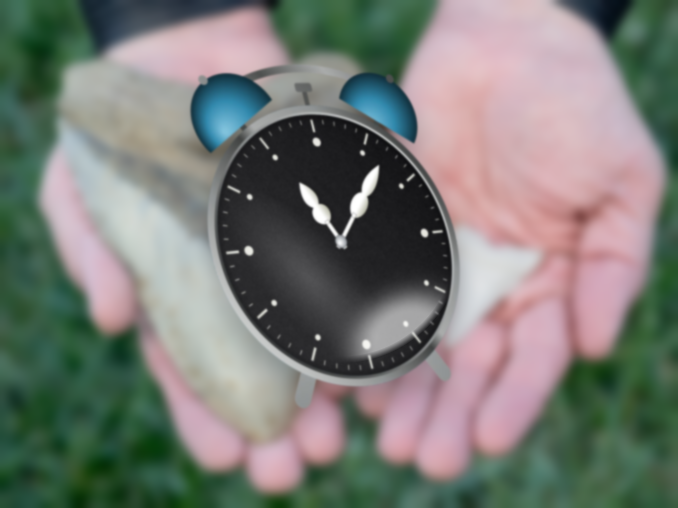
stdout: 11:07
